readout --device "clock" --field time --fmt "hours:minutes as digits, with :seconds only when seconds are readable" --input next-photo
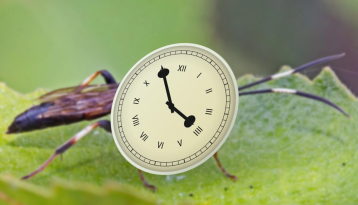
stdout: 3:55
